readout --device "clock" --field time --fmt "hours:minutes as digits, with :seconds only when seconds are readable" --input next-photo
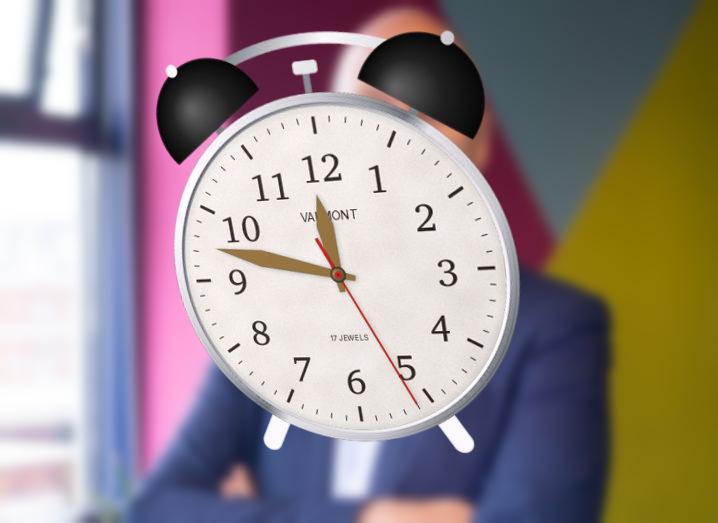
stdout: 11:47:26
